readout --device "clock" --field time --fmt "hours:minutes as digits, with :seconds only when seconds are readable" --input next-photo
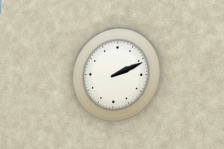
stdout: 2:11
